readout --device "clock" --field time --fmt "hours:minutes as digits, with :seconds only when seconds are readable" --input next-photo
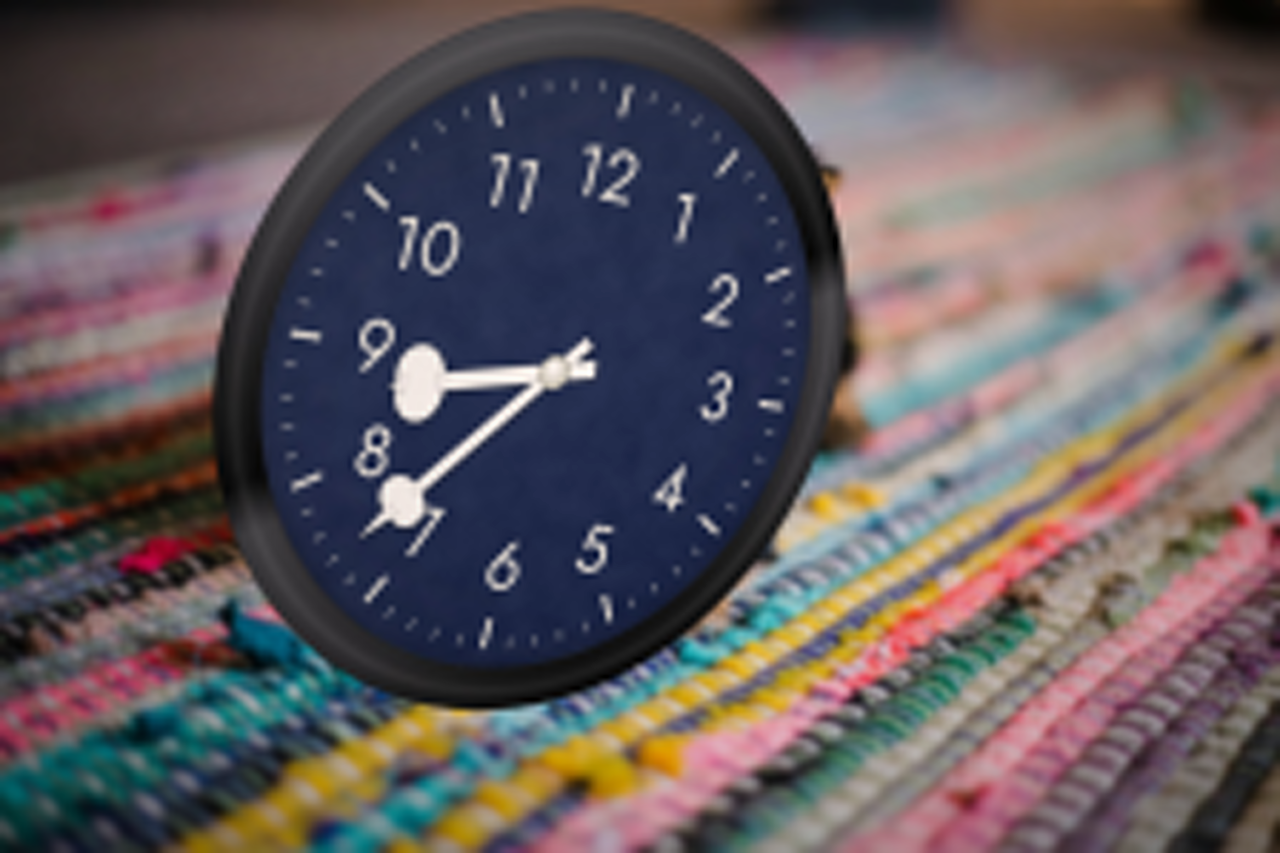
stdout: 8:37
